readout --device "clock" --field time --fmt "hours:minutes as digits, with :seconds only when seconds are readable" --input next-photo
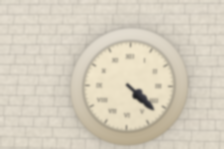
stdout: 4:22
